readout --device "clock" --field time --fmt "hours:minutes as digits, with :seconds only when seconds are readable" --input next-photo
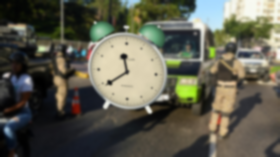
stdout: 11:39
